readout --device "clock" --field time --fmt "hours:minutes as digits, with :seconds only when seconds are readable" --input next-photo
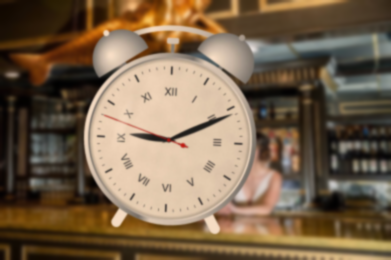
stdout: 9:10:48
